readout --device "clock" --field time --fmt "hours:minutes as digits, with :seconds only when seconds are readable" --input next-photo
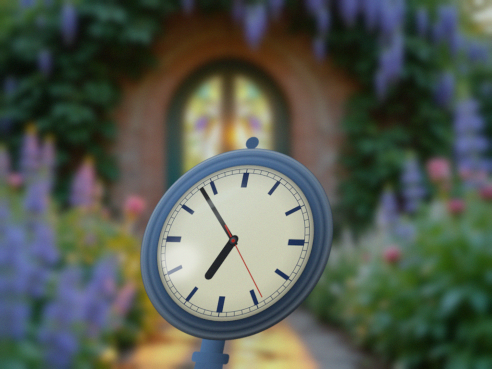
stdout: 6:53:24
